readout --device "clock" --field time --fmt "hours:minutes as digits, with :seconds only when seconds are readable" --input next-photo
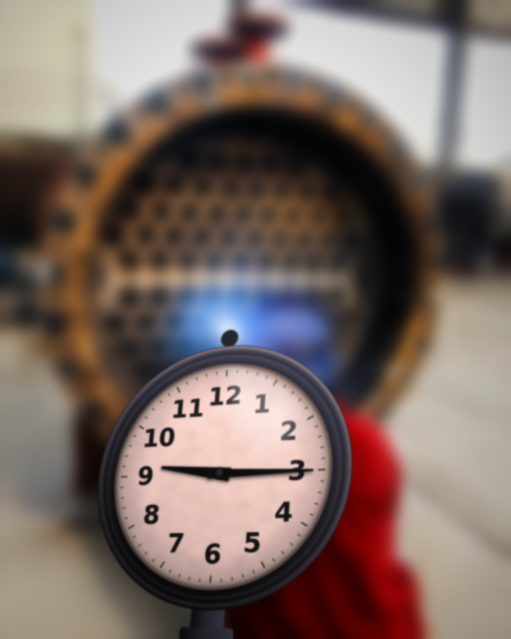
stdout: 9:15
